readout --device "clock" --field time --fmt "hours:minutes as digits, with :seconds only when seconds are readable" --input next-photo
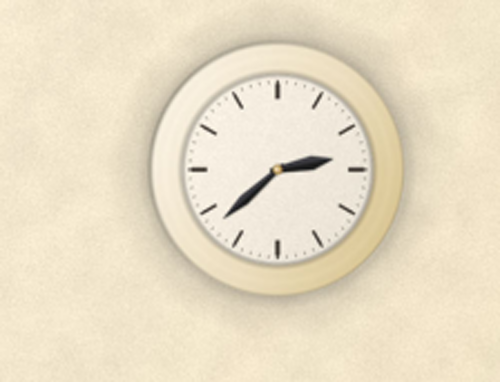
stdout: 2:38
